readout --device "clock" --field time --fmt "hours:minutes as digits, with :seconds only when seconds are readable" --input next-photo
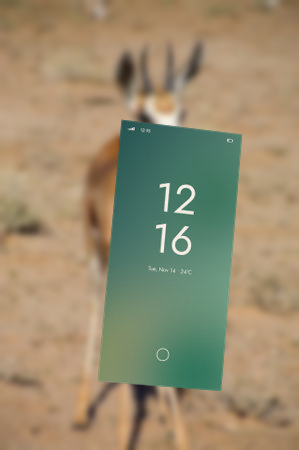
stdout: 12:16
